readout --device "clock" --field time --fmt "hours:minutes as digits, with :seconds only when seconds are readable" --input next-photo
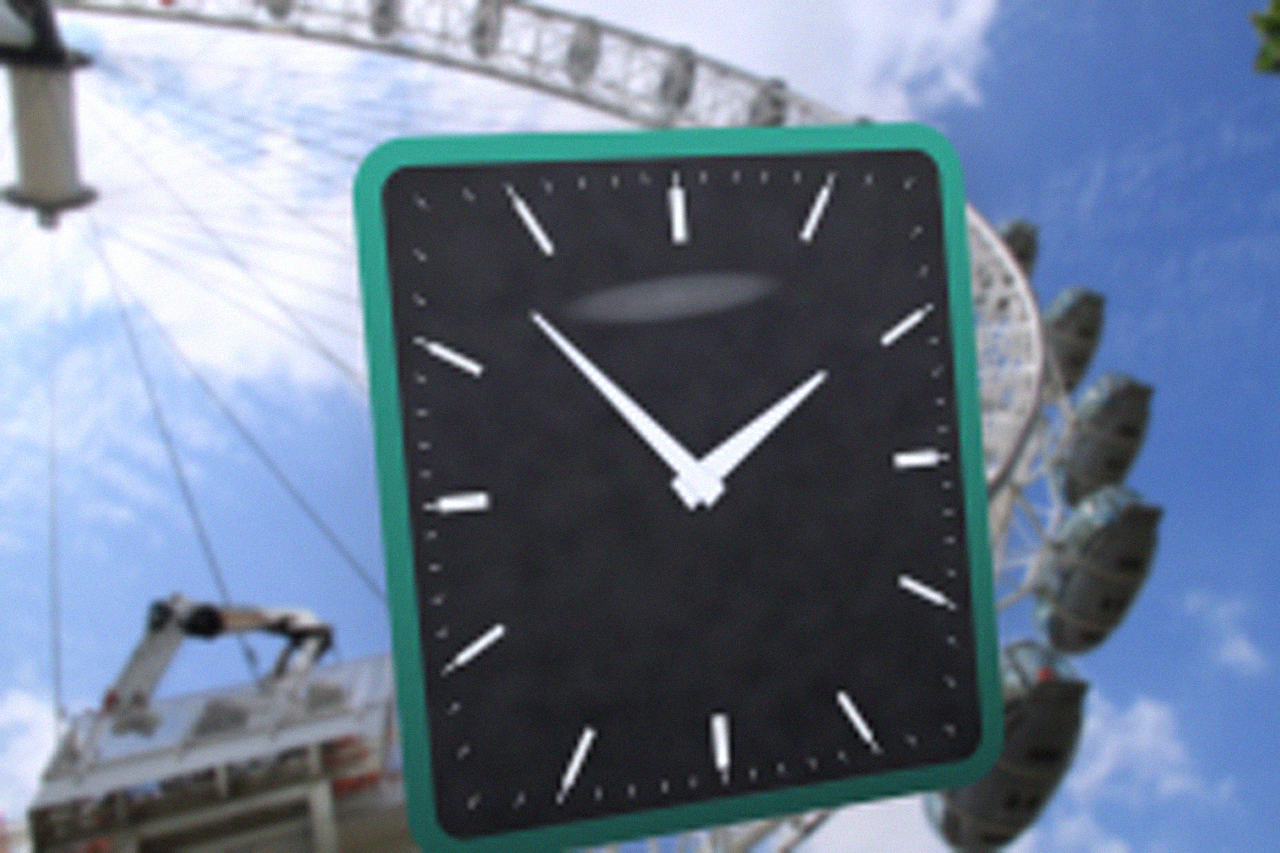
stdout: 1:53
